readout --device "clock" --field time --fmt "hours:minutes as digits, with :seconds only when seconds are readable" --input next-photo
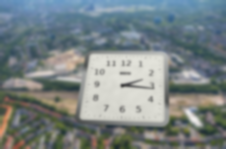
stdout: 2:16
